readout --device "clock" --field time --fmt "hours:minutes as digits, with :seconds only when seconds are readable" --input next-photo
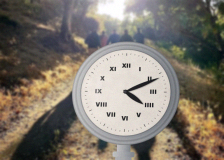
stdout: 4:11
